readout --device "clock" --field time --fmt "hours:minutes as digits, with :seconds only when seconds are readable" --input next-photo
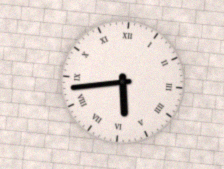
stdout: 5:43
